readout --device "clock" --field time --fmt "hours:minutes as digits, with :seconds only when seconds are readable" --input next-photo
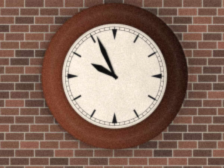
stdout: 9:56
